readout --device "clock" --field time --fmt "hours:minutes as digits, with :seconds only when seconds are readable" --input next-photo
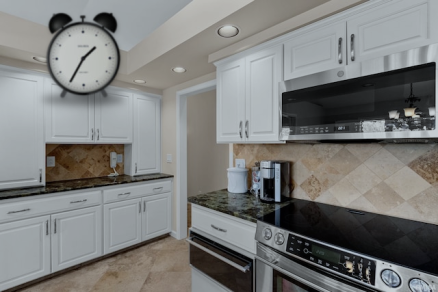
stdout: 1:35
